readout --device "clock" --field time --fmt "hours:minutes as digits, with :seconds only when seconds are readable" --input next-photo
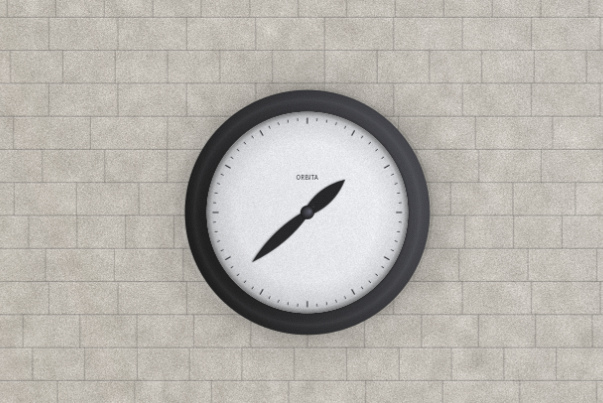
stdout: 1:38
